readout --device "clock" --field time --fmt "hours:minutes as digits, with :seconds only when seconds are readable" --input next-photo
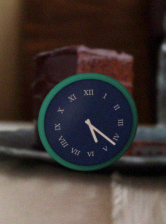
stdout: 5:22
